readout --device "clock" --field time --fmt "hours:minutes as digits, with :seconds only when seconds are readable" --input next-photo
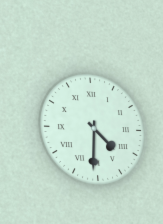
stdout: 4:31
